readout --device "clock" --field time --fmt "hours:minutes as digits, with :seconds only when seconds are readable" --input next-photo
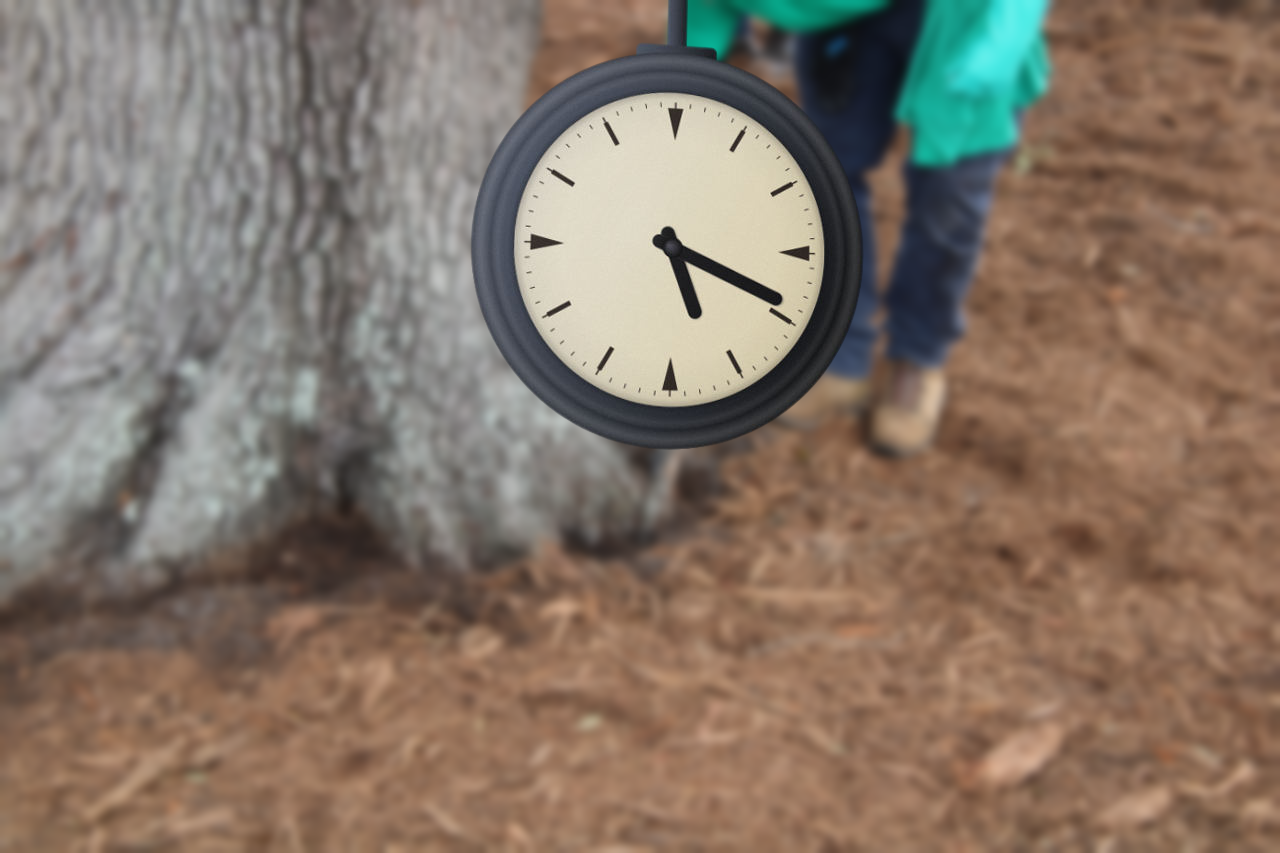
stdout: 5:19
